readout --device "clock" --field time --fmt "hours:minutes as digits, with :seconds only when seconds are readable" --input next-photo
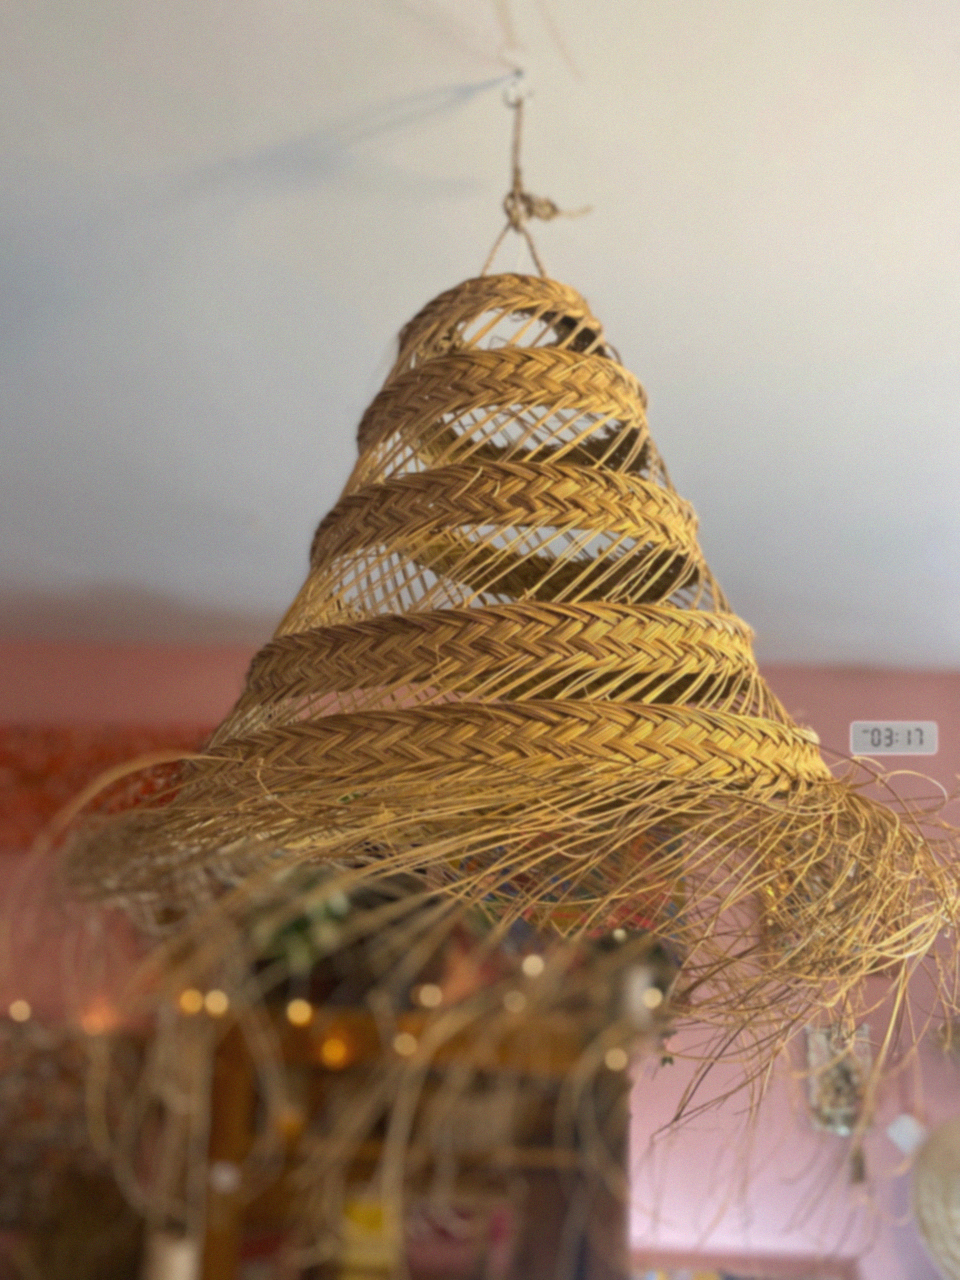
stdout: 3:17
